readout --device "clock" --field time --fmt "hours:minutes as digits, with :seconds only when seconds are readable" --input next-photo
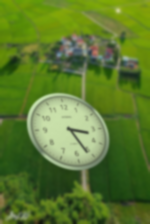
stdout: 3:26
